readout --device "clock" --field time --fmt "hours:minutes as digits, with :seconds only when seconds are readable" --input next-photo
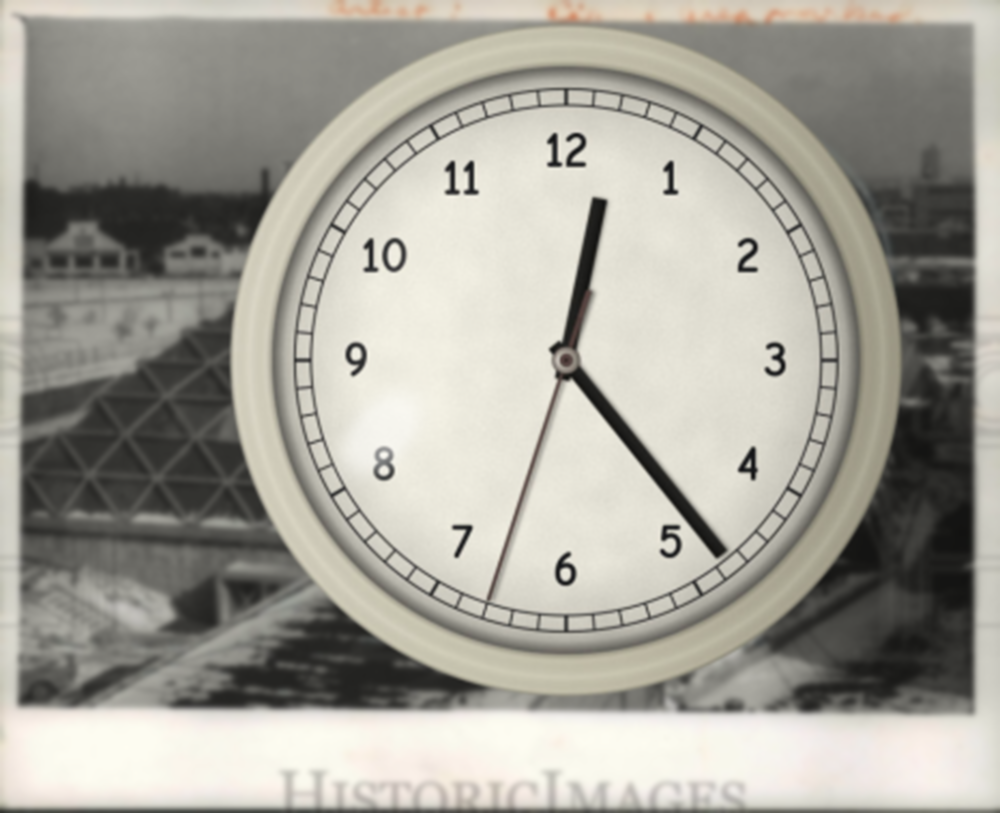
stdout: 12:23:33
